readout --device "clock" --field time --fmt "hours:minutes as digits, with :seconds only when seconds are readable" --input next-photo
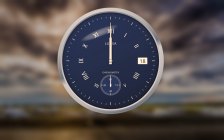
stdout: 12:00
